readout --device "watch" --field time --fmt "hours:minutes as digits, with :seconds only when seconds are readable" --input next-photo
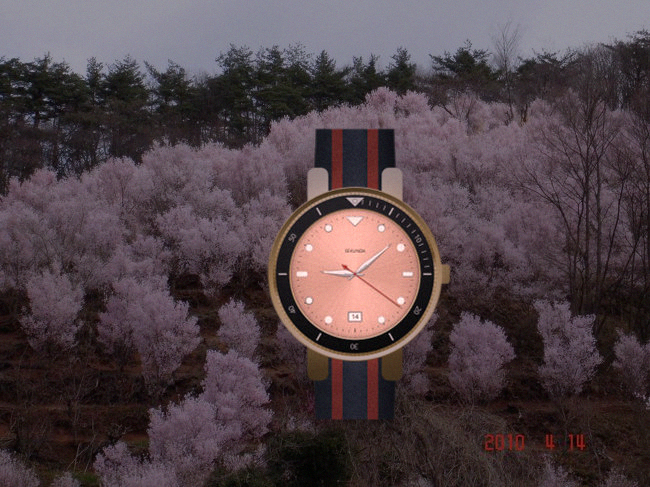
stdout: 9:08:21
